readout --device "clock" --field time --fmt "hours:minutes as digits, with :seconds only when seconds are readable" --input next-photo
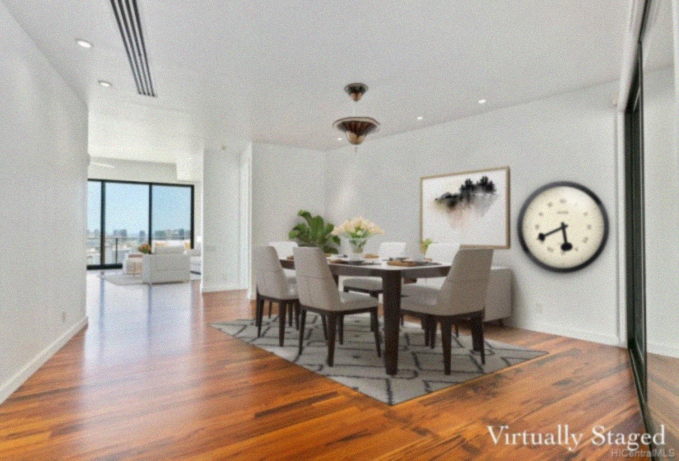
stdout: 5:41
